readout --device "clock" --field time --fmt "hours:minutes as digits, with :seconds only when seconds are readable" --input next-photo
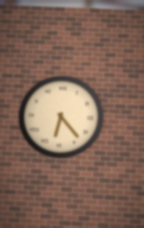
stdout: 6:23
